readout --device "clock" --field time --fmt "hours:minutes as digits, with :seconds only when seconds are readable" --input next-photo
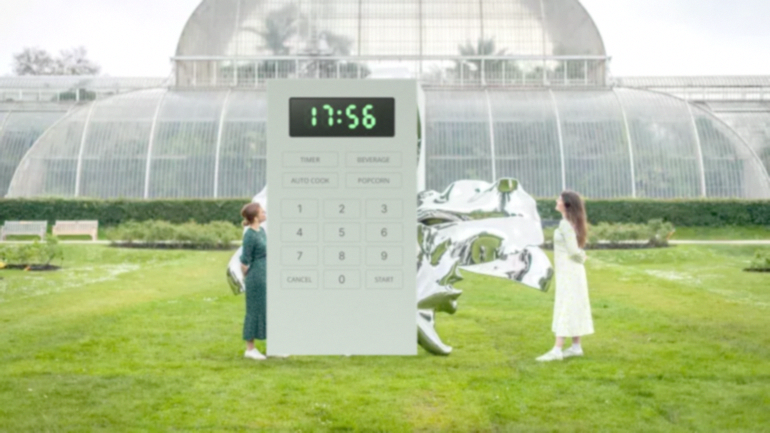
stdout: 17:56
